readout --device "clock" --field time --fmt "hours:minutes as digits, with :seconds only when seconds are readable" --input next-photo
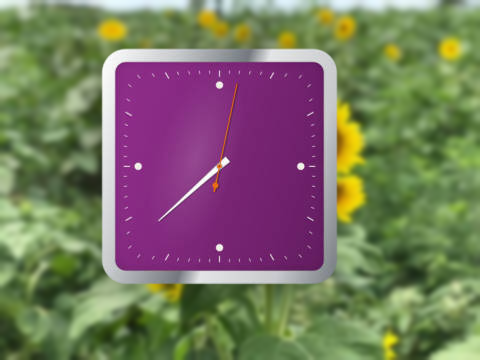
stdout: 7:38:02
